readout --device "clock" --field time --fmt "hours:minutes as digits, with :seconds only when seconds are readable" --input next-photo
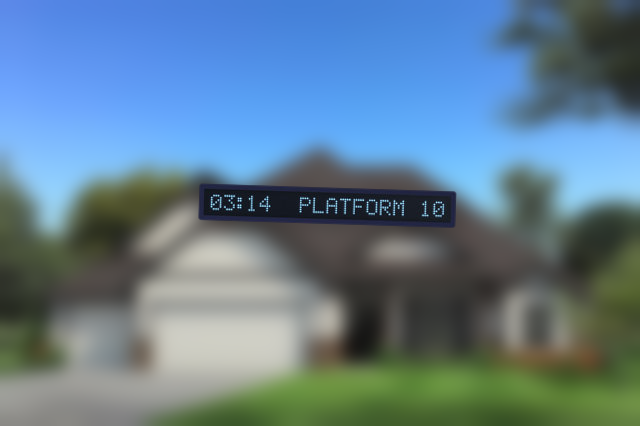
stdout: 3:14
